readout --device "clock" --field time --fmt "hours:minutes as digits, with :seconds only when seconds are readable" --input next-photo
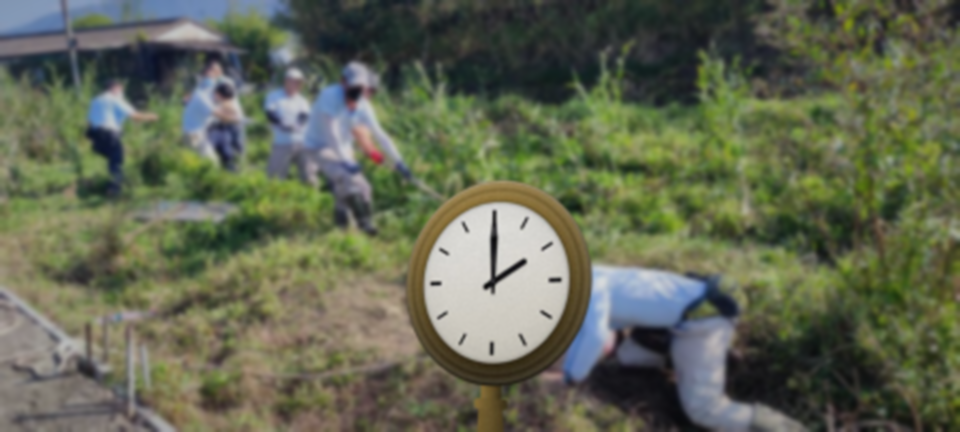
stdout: 2:00
